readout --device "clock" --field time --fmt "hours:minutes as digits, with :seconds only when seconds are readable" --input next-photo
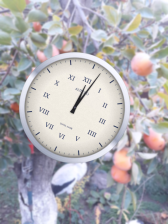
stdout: 12:02
